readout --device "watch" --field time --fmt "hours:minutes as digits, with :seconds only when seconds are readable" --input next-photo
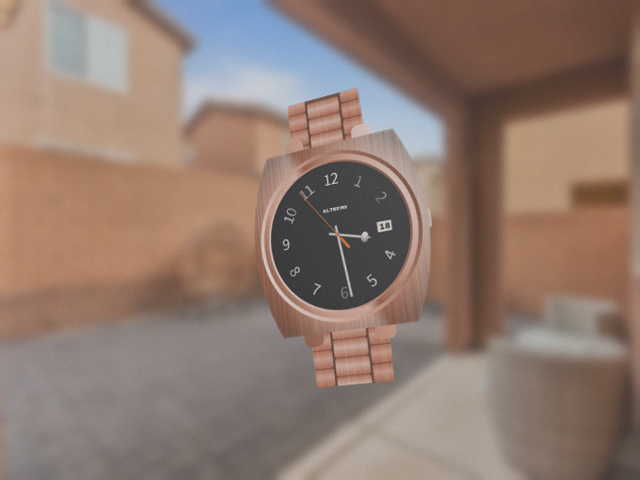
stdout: 3:28:54
